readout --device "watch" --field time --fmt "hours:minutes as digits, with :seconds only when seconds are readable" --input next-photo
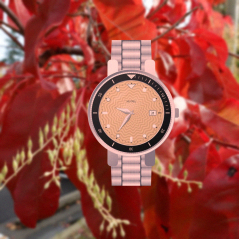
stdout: 9:36
